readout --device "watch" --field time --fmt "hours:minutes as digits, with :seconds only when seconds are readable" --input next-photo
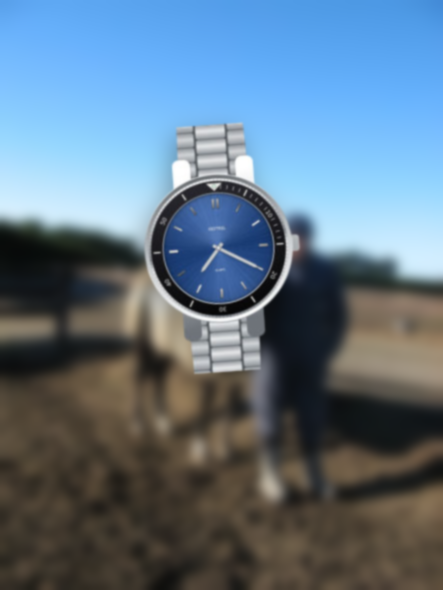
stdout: 7:20
